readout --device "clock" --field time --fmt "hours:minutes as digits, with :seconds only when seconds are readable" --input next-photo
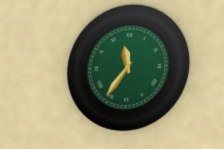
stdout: 11:36
